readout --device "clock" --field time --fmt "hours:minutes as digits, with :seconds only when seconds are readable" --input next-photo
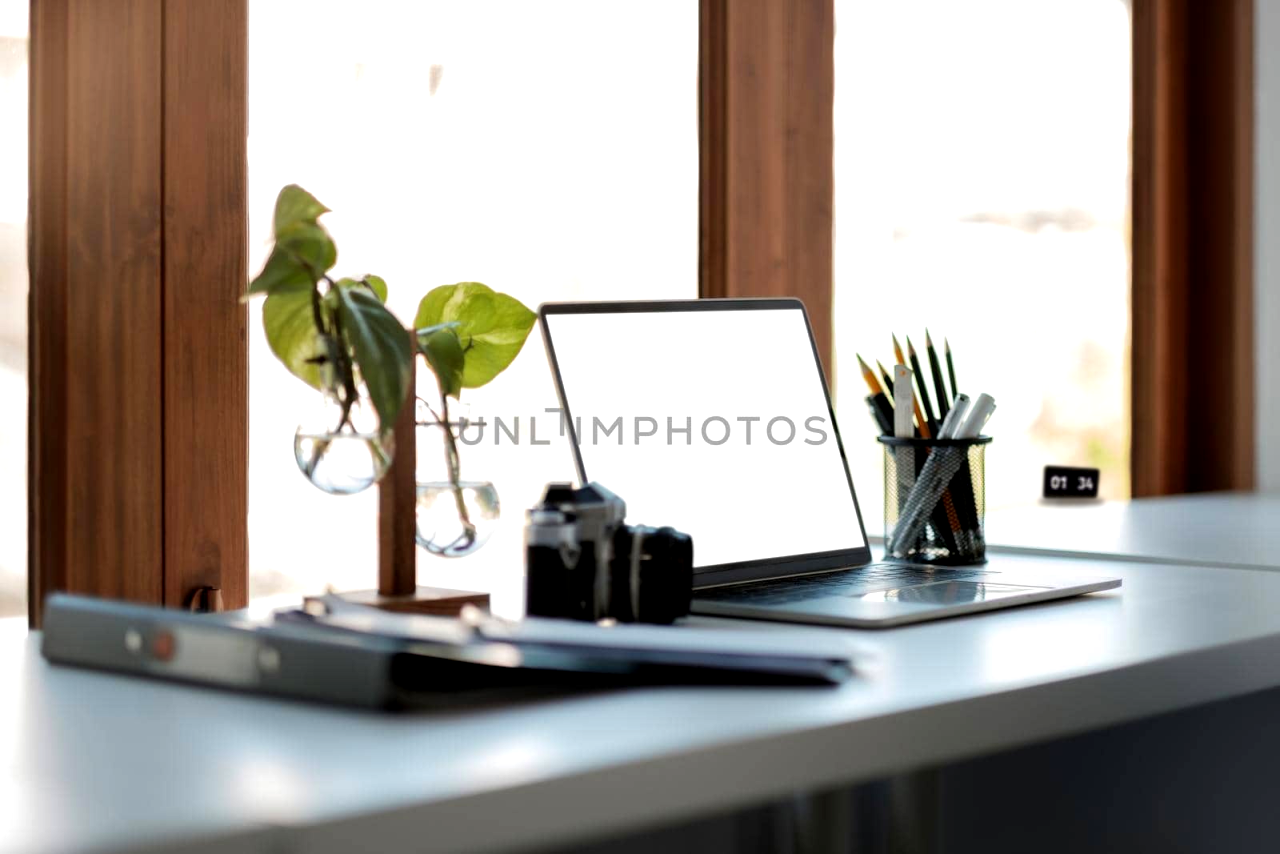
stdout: 1:34
